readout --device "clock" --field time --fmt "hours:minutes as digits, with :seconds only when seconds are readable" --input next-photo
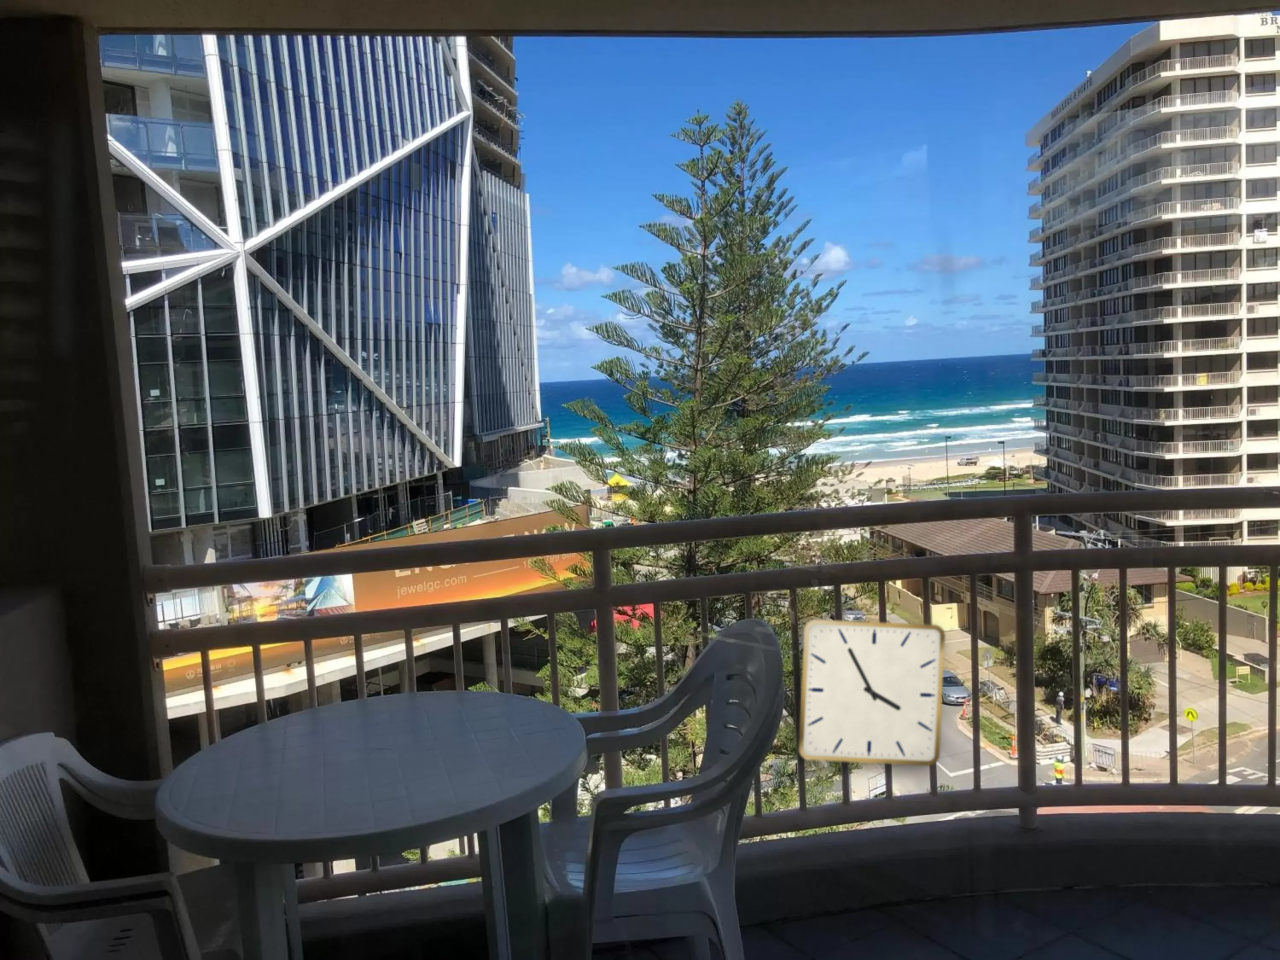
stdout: 3:55
